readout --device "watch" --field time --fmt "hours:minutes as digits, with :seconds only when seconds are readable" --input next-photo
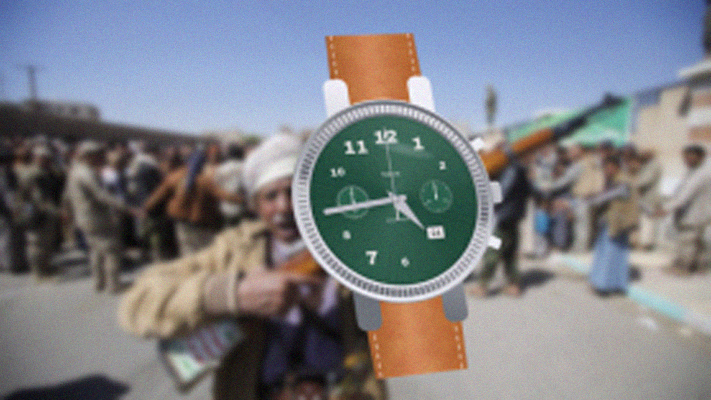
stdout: 4:44
